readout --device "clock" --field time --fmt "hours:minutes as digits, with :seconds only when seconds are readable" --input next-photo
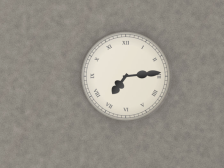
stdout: 7:14
